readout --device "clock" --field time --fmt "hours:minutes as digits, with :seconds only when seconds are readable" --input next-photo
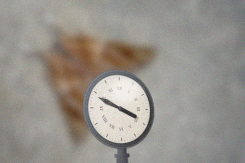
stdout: 3:49
